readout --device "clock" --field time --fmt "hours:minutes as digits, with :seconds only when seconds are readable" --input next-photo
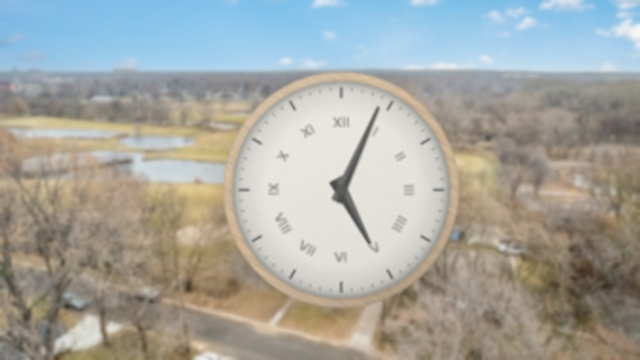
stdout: 5:04
